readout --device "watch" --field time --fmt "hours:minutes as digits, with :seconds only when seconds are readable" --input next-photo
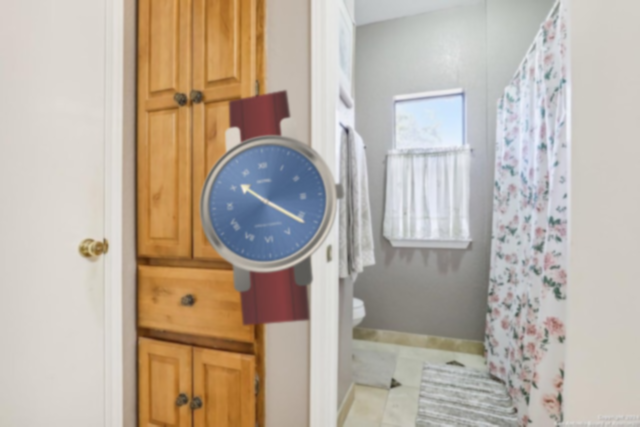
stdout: 10:21
